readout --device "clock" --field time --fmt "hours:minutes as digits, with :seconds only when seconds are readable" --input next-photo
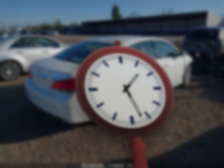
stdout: 1:27
